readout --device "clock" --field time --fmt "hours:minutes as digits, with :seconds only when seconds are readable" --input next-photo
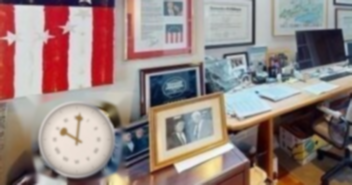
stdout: 10:01
